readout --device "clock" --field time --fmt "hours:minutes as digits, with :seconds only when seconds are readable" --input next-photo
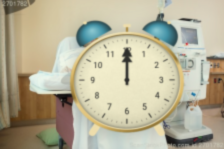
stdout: 12:00
